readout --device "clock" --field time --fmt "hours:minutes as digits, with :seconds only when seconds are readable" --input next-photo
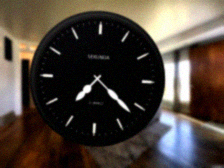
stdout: 7:22
